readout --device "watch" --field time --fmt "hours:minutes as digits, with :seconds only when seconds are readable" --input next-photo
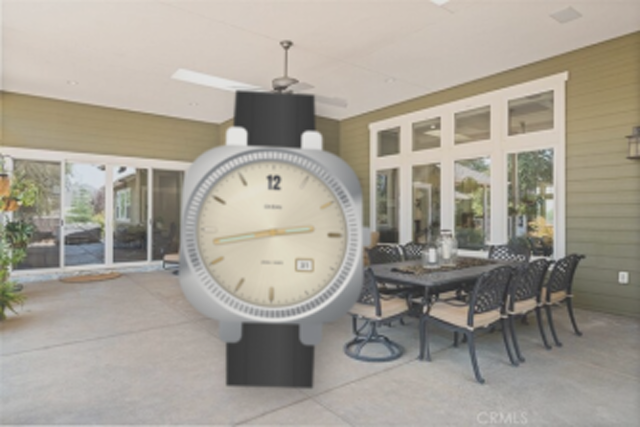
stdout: 2:43
